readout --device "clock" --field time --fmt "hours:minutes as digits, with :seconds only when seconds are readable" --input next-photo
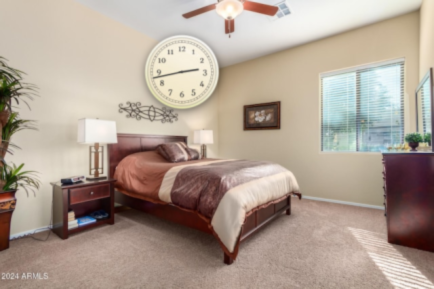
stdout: 2:43
